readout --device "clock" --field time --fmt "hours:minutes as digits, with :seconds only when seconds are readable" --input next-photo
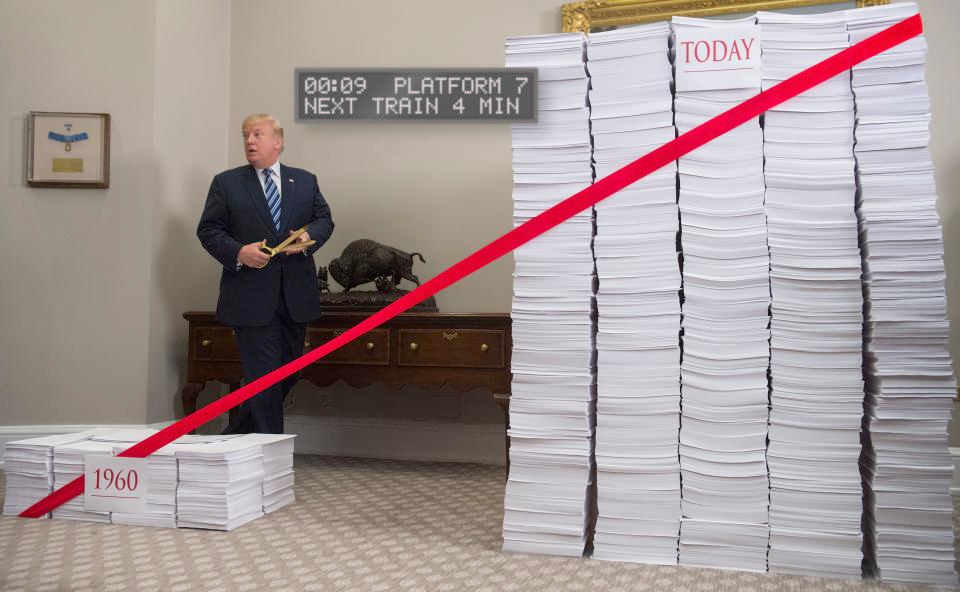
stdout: 0:09
